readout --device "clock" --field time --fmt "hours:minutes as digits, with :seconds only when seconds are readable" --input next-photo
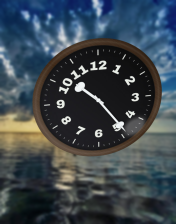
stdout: 10:24
